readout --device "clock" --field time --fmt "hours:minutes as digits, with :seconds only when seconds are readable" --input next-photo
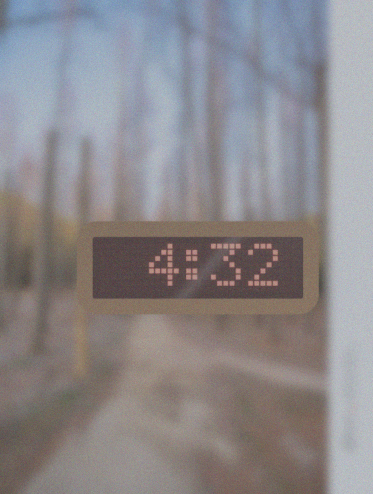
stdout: 4:32
